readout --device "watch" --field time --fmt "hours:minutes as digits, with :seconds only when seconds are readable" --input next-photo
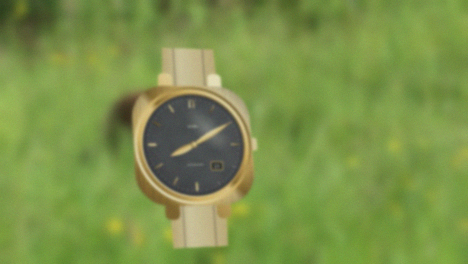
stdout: 8:10
